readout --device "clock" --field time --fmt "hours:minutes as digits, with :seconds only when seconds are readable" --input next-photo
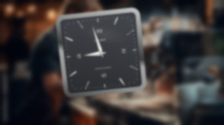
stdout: 8:58
